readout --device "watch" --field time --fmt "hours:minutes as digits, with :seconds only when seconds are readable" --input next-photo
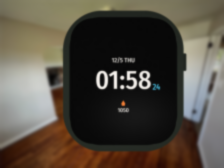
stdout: 1:58
